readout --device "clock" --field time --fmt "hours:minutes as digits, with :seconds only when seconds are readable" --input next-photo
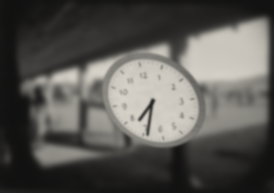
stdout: 7:34
